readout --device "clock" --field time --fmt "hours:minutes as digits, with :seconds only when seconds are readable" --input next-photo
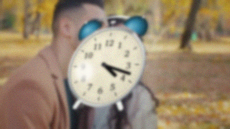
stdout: 4:18
